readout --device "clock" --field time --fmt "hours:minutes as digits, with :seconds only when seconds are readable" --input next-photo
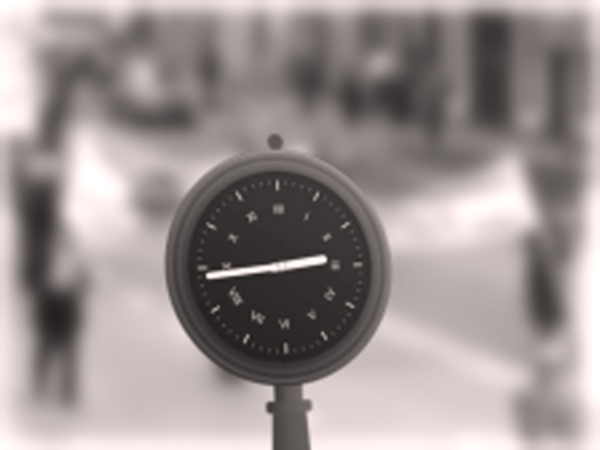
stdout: 2:44
